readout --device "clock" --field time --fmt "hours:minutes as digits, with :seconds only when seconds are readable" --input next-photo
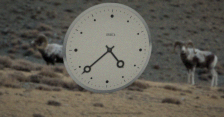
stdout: 4:38
